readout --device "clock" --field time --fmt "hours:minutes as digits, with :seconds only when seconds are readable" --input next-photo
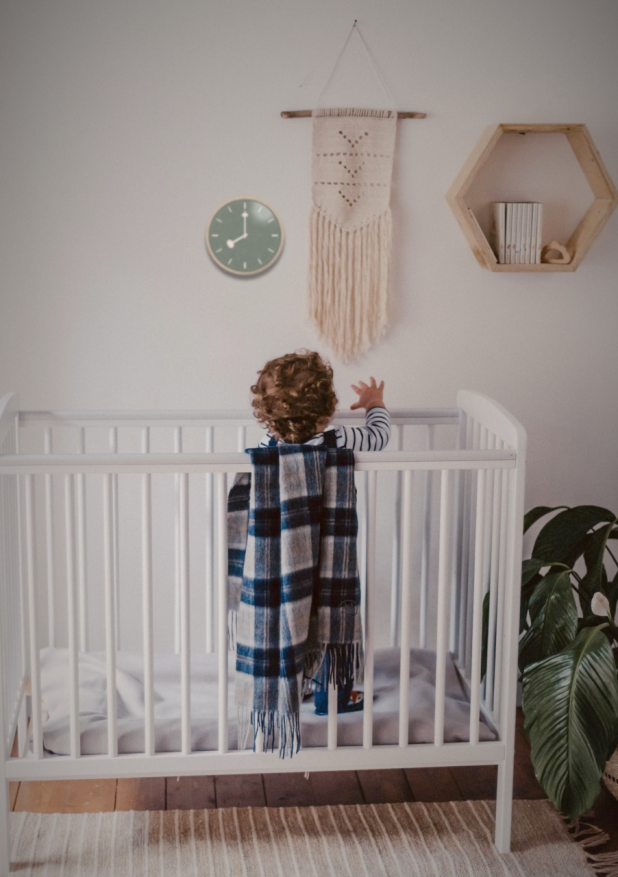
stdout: 8:00
